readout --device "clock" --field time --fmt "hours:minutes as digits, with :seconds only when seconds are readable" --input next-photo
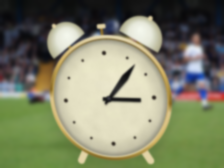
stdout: 3:07
